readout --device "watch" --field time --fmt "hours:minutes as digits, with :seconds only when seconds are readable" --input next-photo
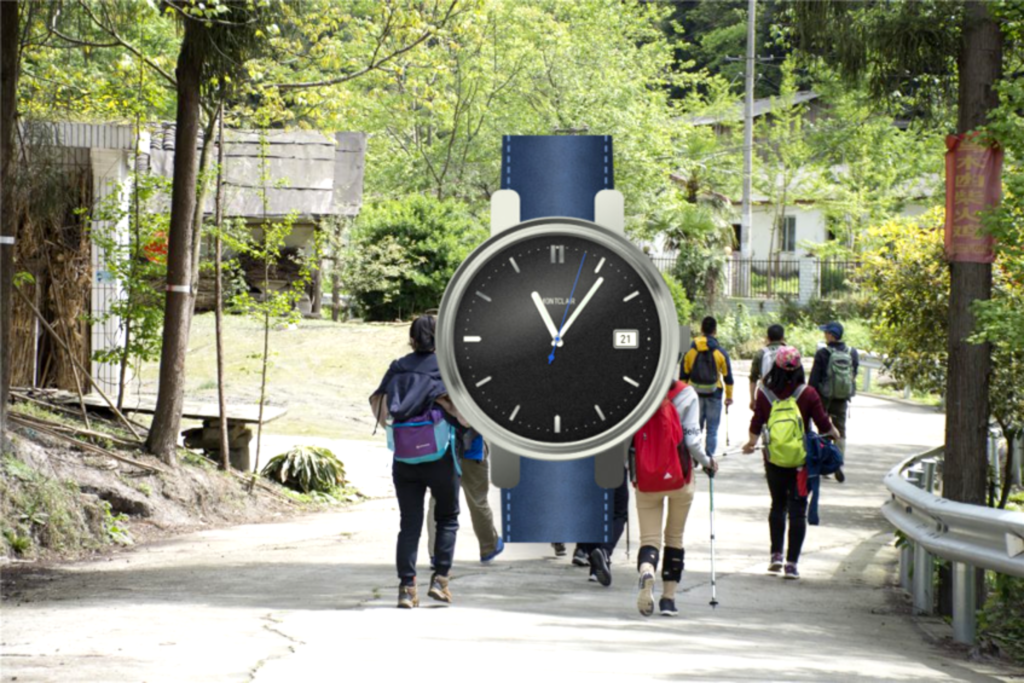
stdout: 11:06:03
